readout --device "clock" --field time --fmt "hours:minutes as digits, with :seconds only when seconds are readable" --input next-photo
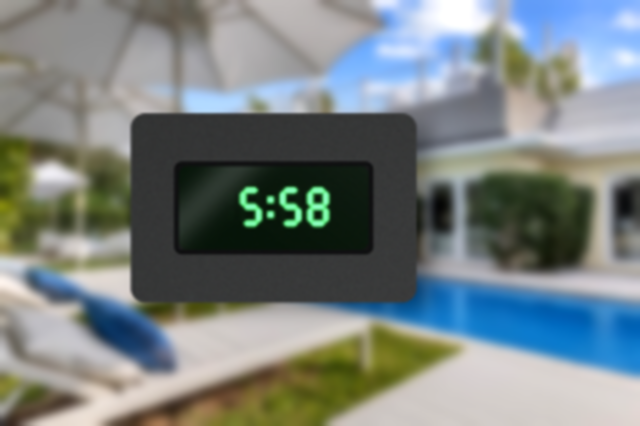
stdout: 5:58
